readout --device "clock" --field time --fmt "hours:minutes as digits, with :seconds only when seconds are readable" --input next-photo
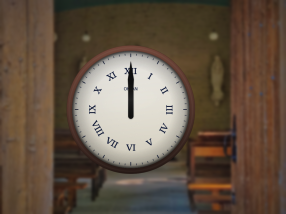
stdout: 12:00
